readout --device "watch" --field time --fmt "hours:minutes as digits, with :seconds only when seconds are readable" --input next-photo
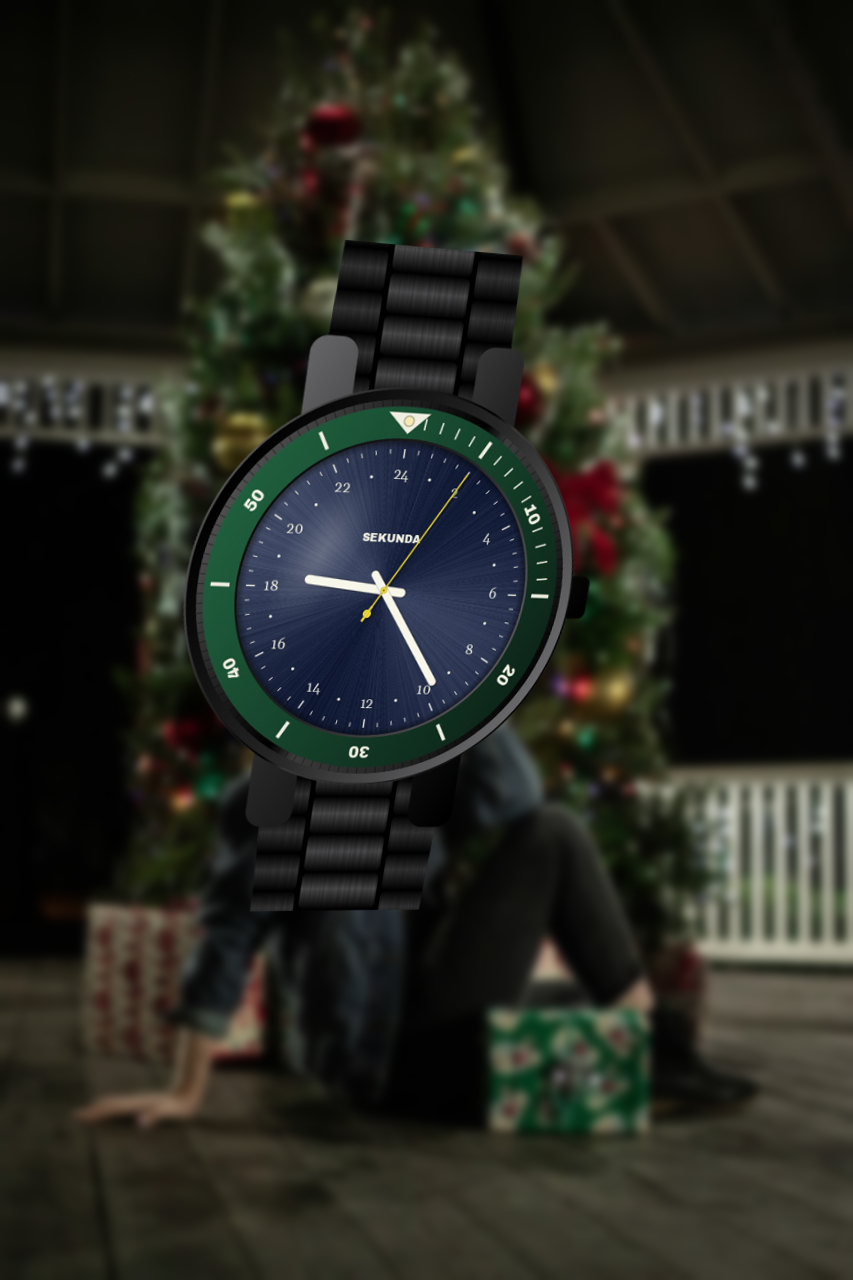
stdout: 18:24:05
